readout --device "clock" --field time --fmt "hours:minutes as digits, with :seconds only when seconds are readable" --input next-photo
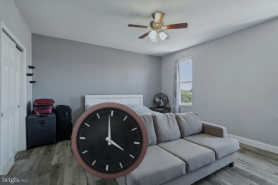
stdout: 3:59
